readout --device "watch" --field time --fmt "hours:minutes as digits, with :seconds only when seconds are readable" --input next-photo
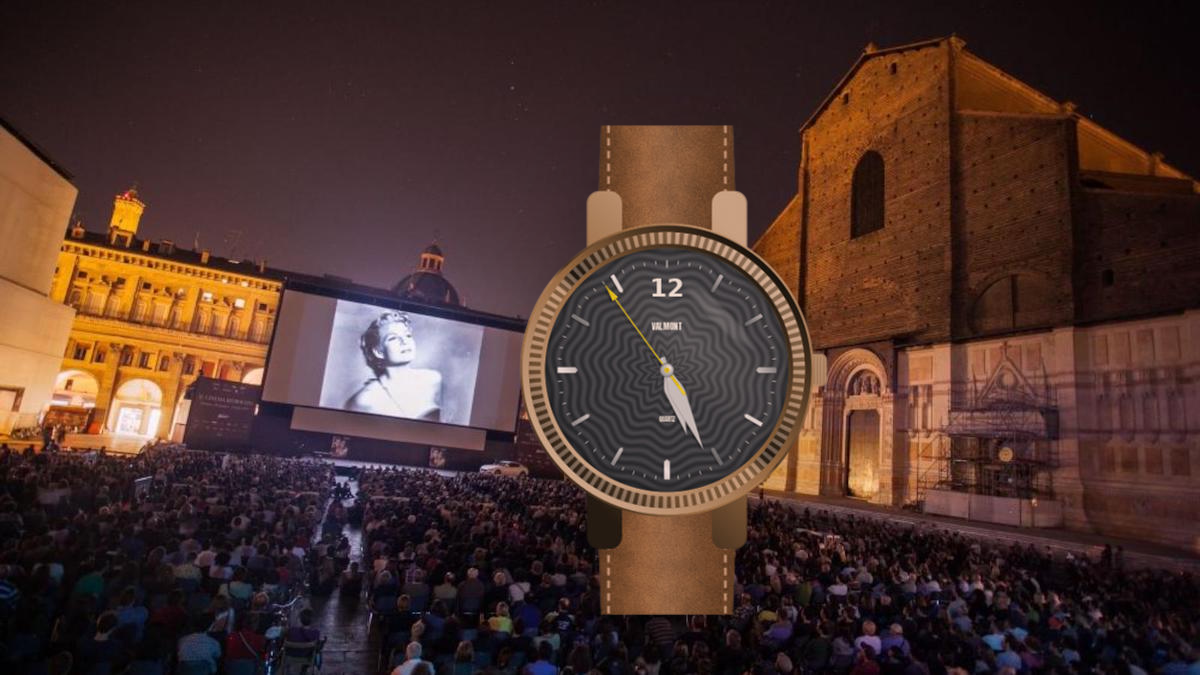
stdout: 5:25:54
